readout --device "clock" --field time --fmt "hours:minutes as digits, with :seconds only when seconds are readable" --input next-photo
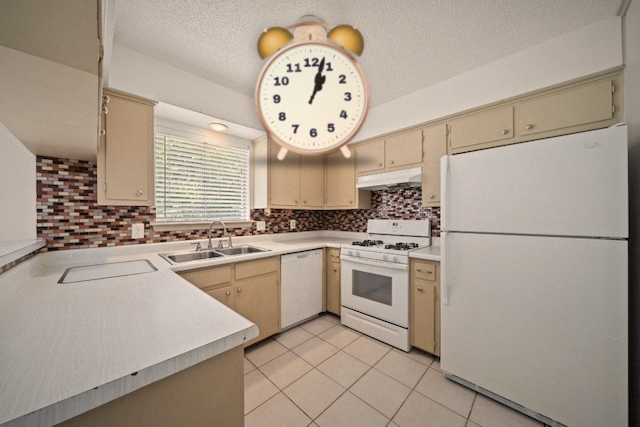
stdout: 1:03
